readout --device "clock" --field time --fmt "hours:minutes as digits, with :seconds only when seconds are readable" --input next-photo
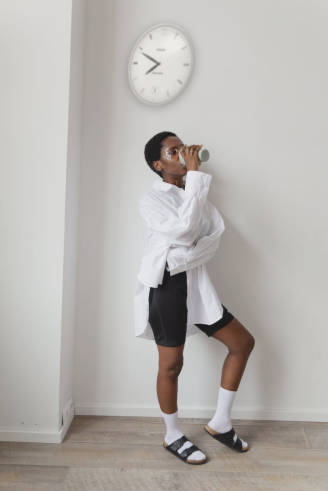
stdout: 7:49
